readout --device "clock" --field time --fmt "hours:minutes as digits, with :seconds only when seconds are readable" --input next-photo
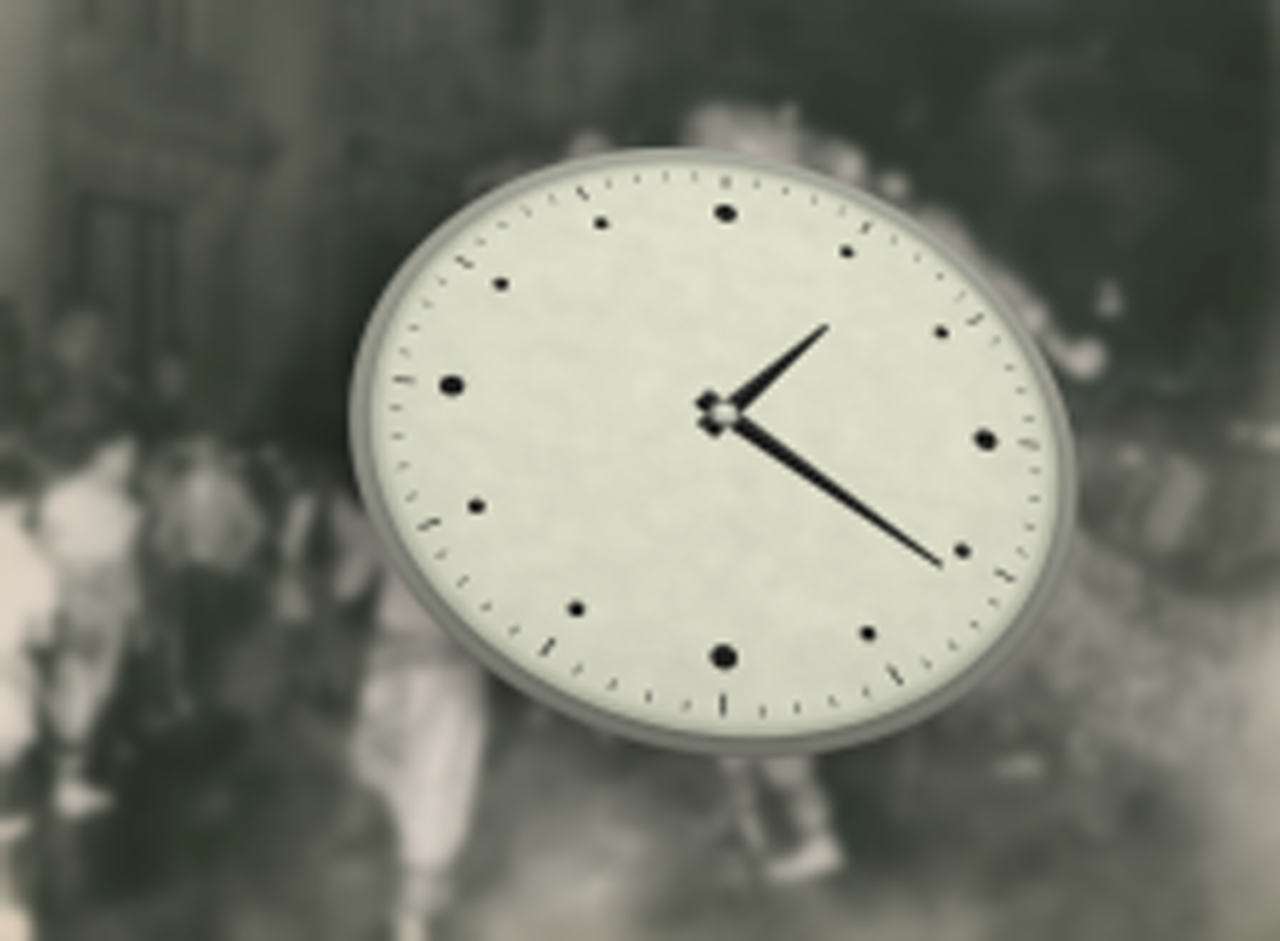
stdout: 1:21
